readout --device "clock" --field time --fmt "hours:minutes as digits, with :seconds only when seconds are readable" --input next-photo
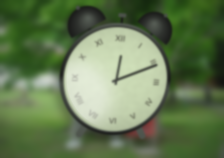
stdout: 12:11
